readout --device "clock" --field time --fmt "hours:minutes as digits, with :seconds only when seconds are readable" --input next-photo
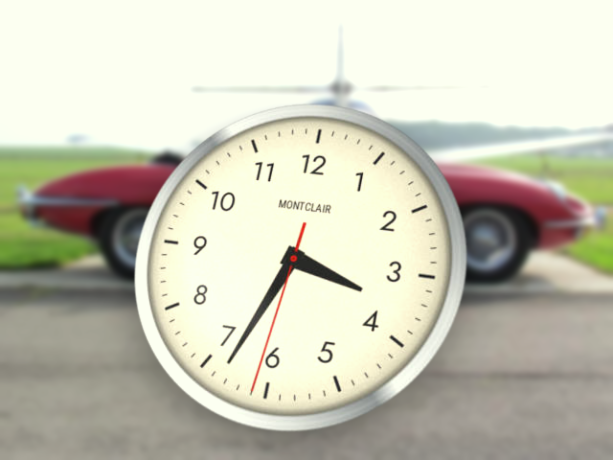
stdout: 3:33:31
